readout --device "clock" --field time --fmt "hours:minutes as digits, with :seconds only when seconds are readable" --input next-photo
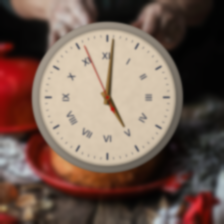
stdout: 5:00:56
